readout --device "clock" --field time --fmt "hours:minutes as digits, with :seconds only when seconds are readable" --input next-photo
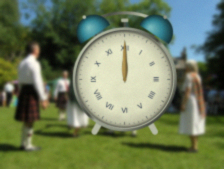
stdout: 12:00
